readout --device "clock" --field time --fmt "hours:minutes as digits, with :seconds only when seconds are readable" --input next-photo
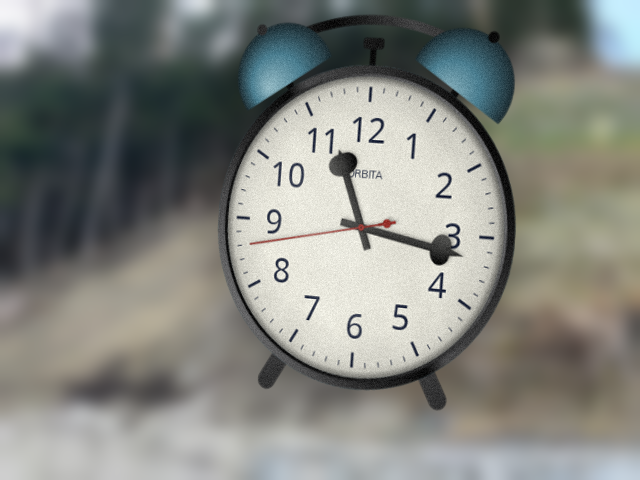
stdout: 11:16:43
